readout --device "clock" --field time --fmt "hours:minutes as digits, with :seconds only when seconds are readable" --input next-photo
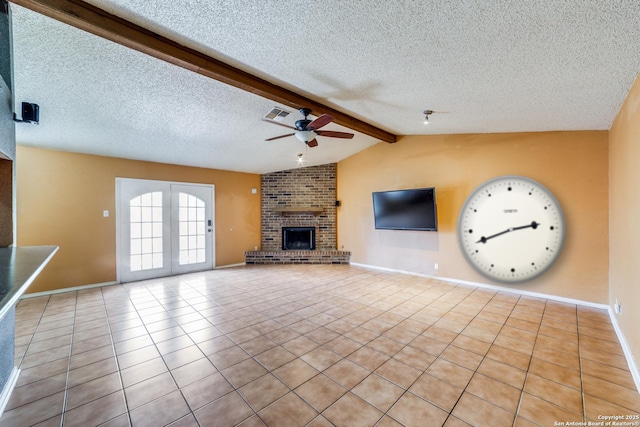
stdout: 2:42
